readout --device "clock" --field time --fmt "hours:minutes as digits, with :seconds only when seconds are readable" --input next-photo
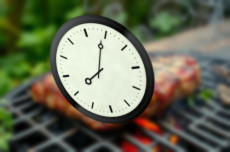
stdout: 8:04
